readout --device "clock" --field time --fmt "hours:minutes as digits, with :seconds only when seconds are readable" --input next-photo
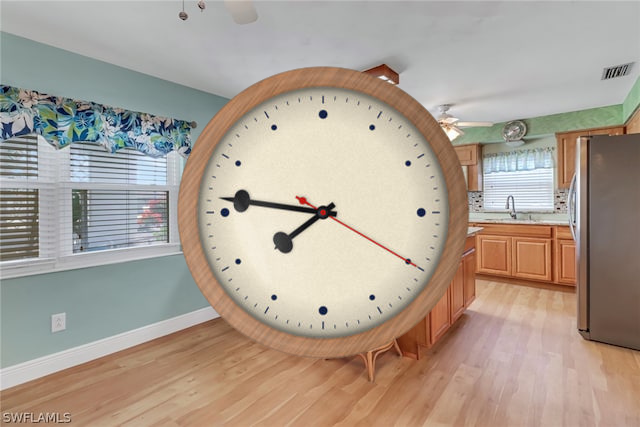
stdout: 7:46:20
